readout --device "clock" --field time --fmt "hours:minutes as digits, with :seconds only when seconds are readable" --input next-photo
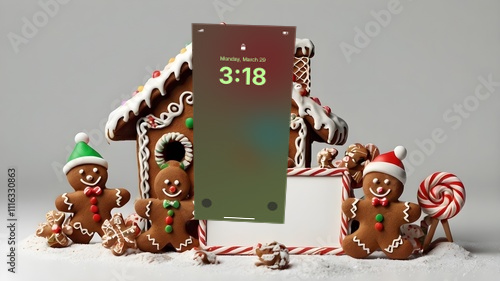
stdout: 3:18
